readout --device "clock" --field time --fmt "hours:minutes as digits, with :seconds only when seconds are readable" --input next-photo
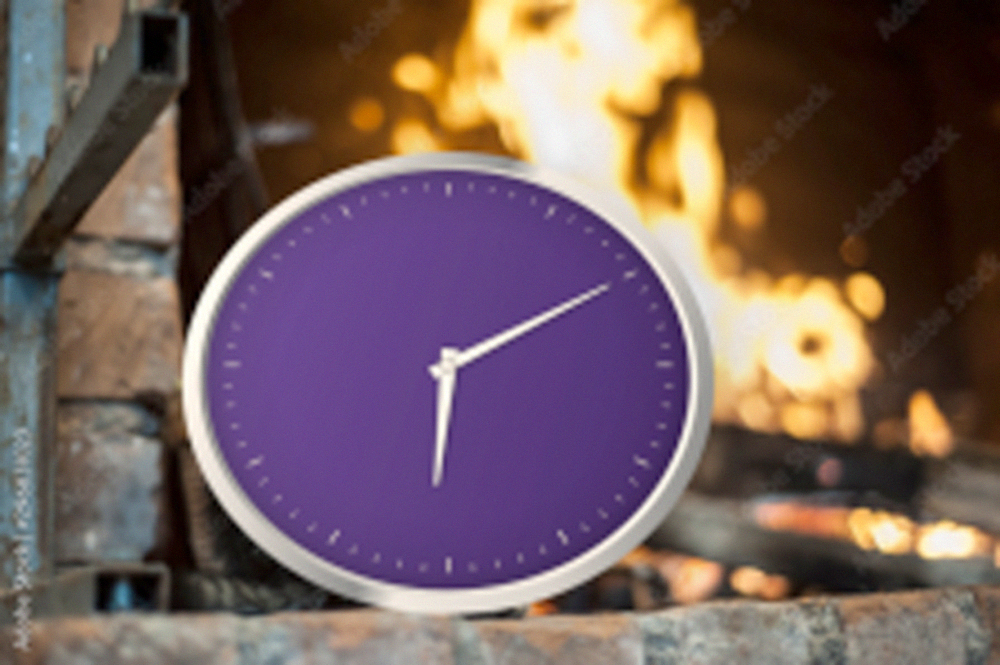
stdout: 6:10
